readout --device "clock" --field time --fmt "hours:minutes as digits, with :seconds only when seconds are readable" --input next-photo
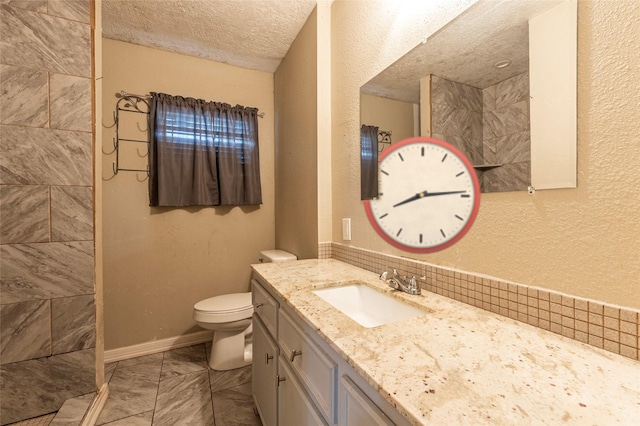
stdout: 8:14
